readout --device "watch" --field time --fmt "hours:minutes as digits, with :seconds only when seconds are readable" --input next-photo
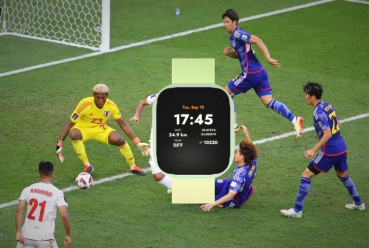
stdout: 17:45
